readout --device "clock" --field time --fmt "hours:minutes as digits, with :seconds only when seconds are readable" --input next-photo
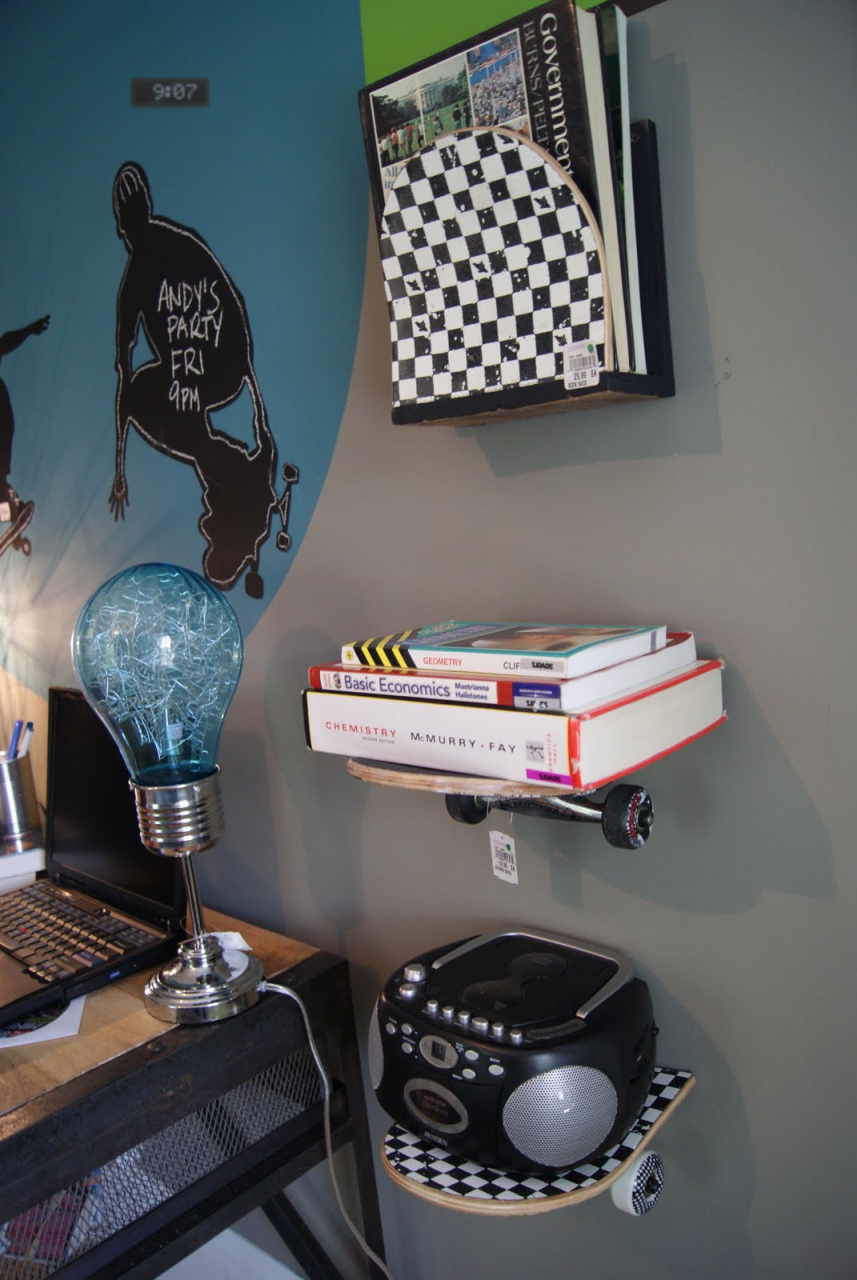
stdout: 9:07
